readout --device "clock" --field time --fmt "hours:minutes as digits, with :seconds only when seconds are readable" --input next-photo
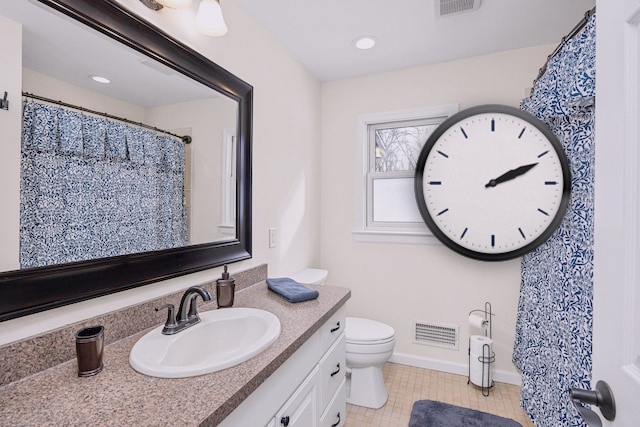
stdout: 2:11
